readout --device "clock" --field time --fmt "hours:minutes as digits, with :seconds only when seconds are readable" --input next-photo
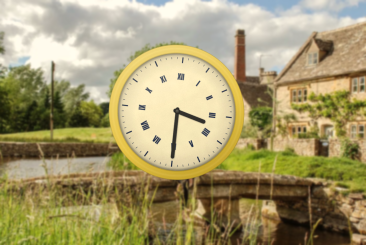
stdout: 3:30
